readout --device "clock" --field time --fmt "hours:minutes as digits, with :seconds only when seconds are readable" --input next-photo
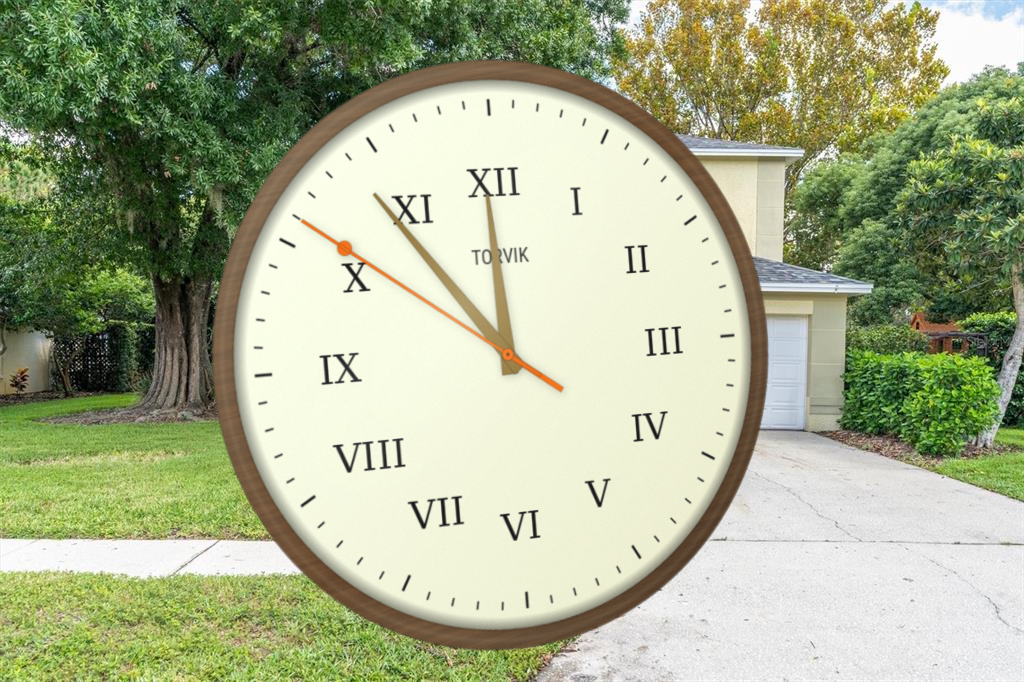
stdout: 11:53:51
